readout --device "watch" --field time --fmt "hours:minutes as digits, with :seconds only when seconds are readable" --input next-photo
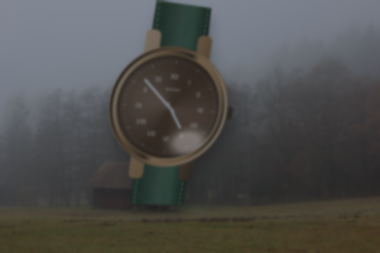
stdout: 4:52
